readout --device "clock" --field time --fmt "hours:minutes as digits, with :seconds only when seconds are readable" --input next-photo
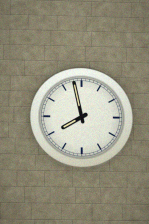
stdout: 7:58
